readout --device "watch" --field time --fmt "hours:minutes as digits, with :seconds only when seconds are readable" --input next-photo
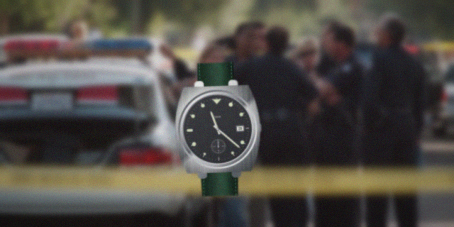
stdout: 11:22
